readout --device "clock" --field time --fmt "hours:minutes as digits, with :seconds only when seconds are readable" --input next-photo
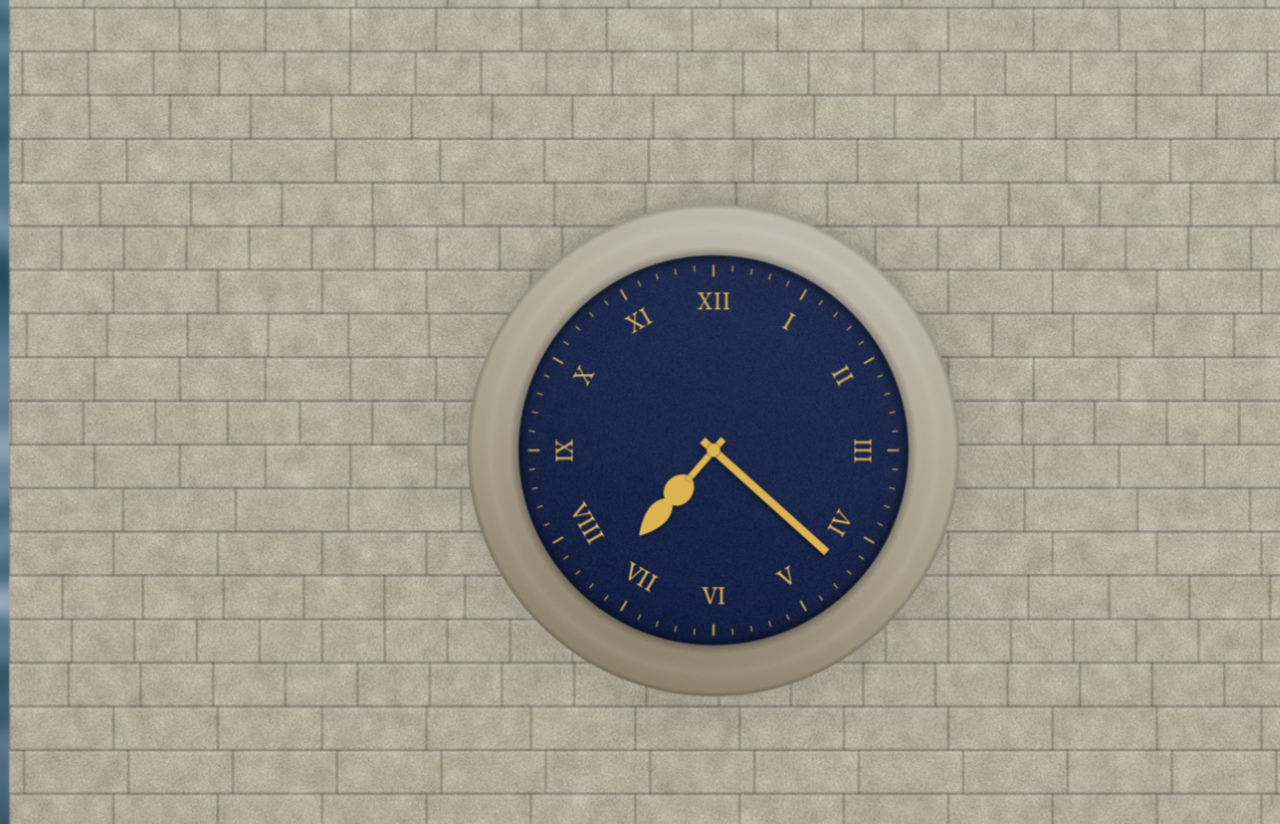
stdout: 7:22
